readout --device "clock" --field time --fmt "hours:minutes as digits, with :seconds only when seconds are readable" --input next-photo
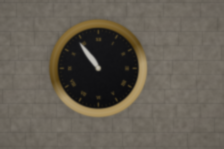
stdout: 10:54
